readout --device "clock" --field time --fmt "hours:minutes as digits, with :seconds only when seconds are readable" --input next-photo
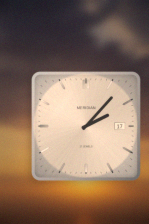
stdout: 2:07
